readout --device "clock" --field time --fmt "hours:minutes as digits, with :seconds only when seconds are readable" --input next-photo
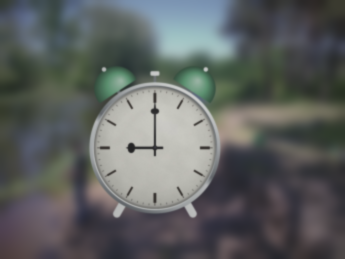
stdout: 9:00
